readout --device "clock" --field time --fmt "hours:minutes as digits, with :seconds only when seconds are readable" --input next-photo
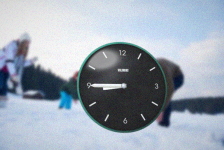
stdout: 8:45
